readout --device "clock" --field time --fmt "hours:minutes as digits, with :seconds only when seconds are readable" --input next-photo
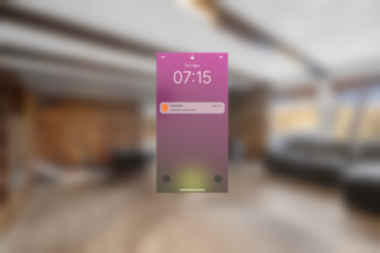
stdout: 7:15
